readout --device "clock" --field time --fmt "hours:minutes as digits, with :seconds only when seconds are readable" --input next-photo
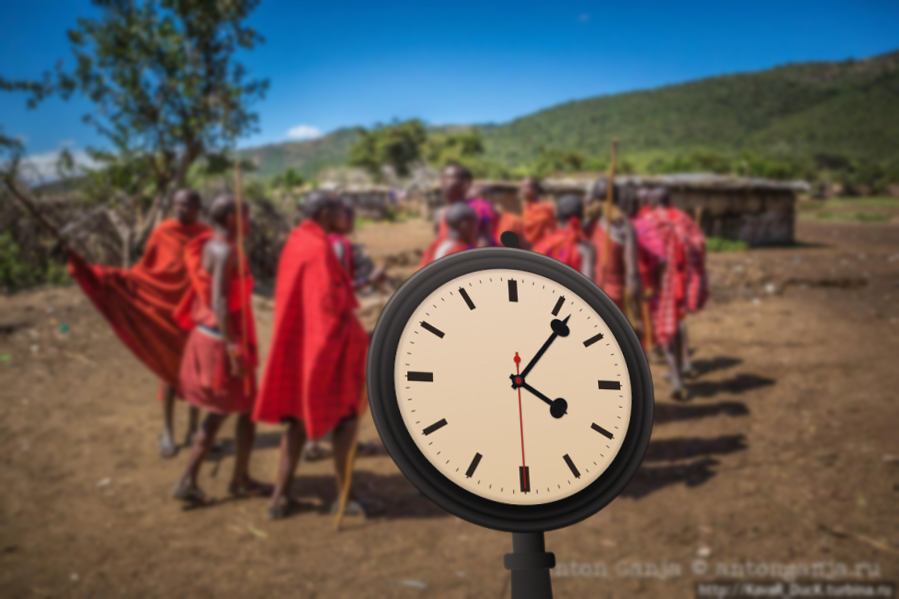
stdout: 4:06:30
